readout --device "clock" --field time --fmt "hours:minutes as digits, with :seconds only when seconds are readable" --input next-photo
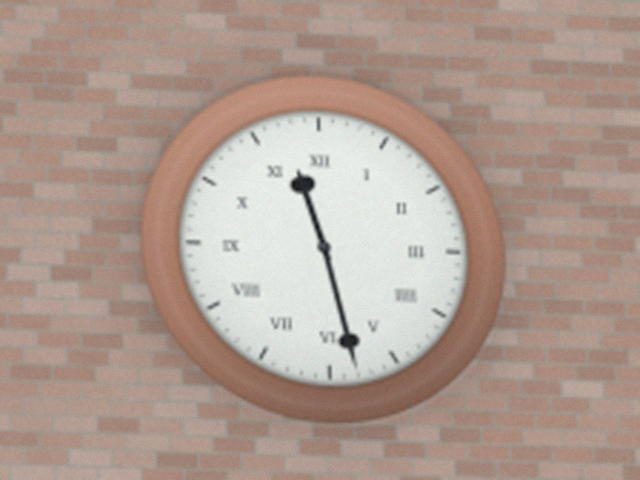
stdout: 11:28
